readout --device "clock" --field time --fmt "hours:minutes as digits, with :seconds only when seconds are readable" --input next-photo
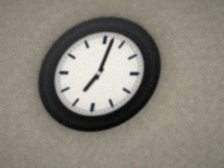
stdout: 7:02
